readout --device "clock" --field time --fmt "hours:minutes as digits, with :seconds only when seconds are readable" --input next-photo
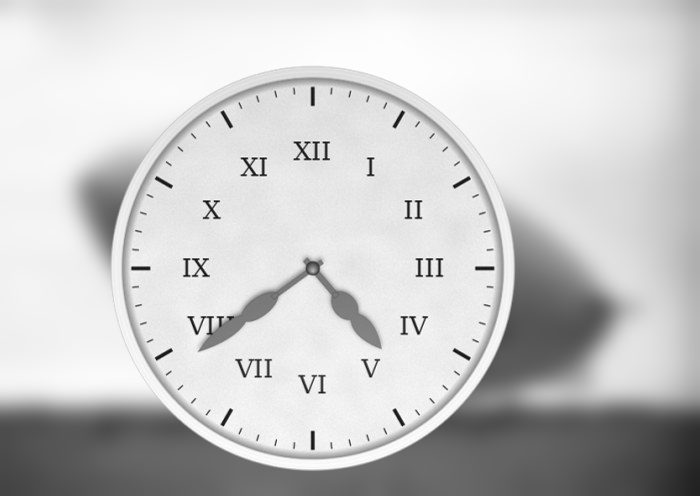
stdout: 4:39
